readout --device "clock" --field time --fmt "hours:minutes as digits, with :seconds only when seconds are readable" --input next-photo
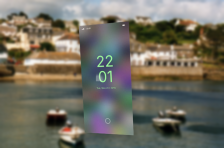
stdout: 22:01
